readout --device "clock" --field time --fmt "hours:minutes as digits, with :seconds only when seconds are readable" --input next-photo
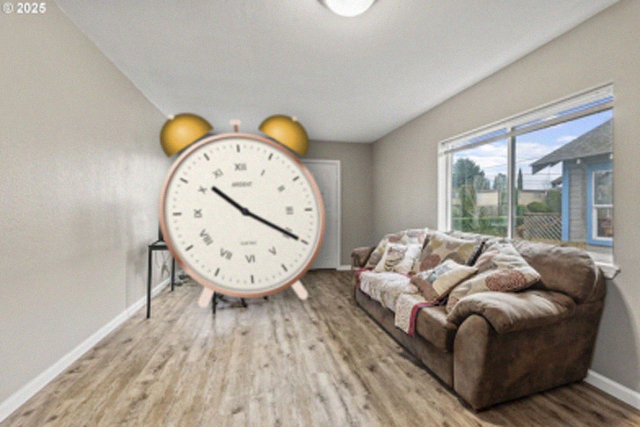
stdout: 10:20
